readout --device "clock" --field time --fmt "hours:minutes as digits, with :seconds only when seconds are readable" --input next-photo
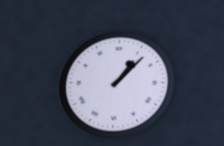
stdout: 1:07
